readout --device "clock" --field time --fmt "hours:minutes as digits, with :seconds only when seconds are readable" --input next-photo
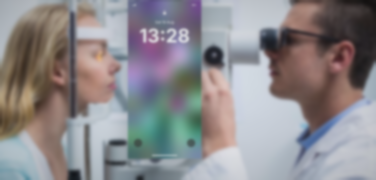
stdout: 13:28
